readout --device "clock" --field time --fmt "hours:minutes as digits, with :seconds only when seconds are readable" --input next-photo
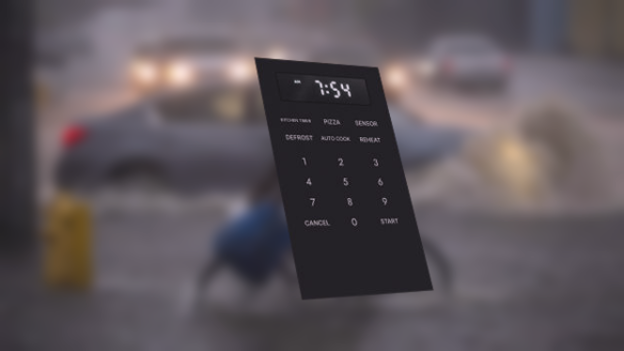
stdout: 7:54
